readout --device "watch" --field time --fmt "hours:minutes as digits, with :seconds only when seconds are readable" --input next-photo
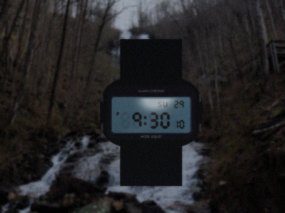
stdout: 9:30
